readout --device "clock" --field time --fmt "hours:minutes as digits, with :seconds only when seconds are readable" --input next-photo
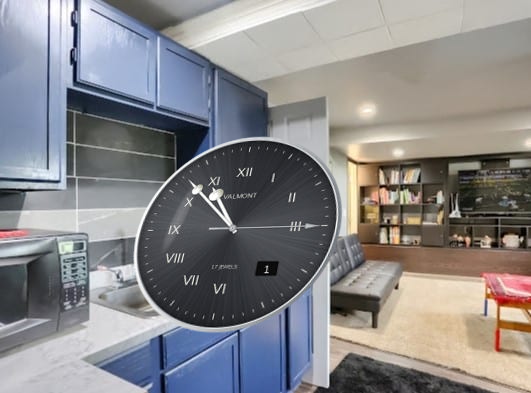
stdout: 10:52:15
